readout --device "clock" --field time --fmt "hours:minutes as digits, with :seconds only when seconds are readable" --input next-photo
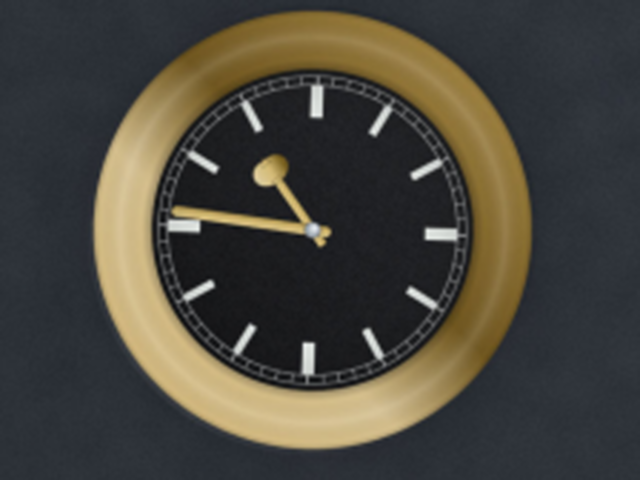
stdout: 10:46
